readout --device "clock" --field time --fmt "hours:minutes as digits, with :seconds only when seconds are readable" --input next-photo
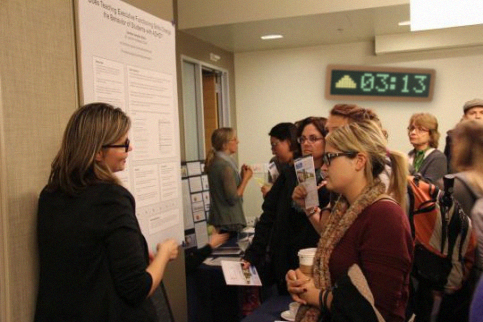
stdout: 3:13
